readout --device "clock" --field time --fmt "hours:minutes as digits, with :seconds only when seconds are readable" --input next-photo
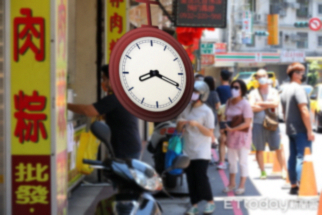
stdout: 8:19
